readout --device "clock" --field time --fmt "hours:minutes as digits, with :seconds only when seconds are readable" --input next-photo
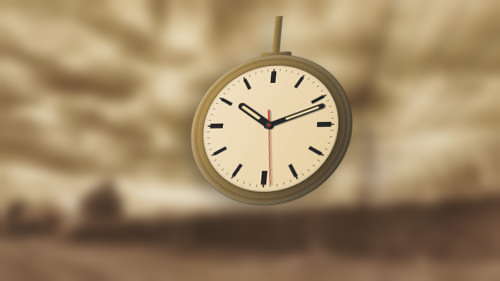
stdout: 10:11:29
